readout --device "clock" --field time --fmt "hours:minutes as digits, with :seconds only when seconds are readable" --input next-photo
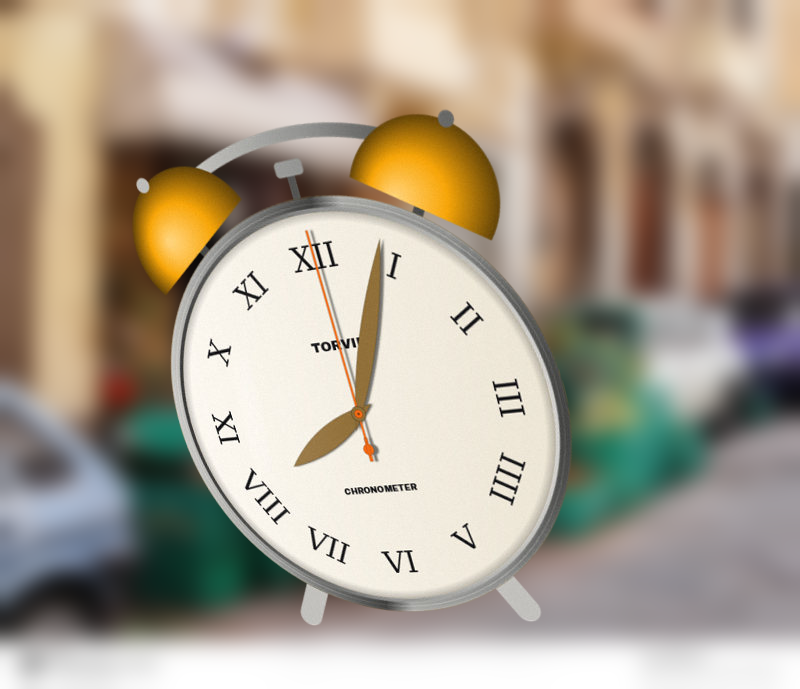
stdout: 8:04:00
